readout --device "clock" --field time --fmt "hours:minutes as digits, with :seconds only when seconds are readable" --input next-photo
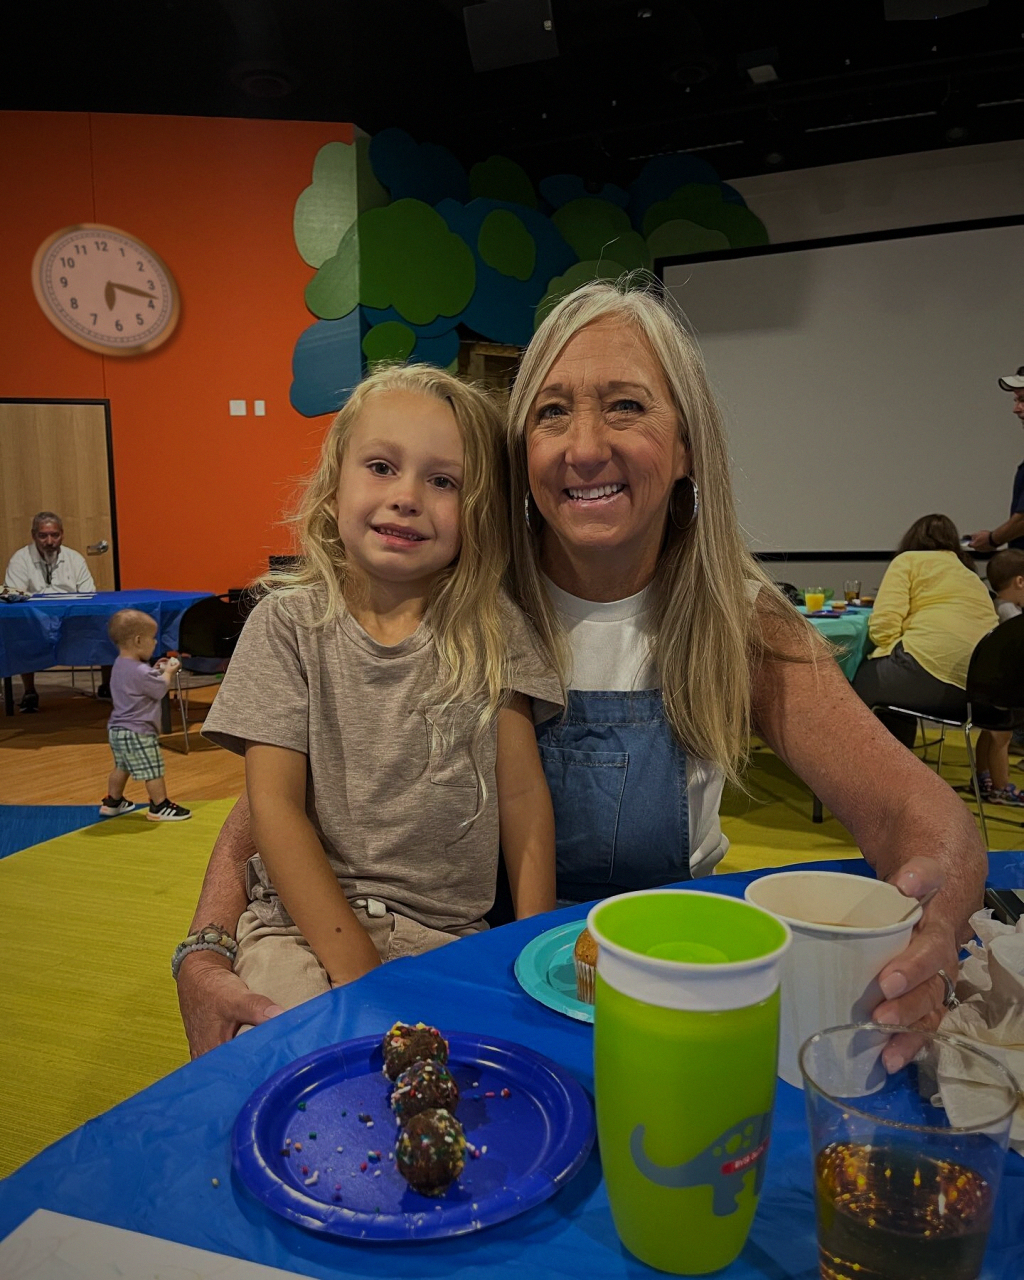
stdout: 6:18
